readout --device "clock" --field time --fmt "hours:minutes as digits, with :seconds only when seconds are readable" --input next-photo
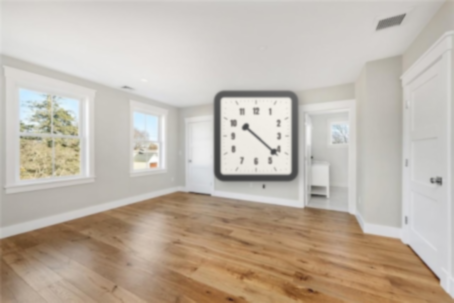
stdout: 10:22
